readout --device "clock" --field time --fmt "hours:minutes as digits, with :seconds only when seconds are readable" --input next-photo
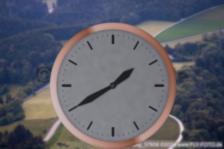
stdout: 1:40
